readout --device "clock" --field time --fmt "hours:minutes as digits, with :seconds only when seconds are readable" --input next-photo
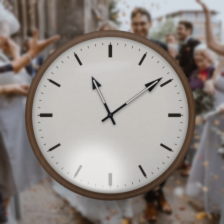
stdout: 11:09
